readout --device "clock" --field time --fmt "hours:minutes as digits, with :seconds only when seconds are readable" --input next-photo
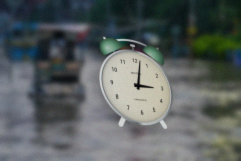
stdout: 3:02
